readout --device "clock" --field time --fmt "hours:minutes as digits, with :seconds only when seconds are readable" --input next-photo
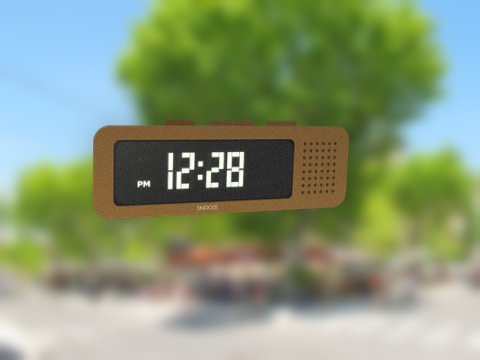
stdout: 12:28
